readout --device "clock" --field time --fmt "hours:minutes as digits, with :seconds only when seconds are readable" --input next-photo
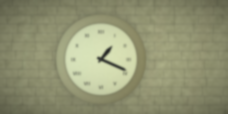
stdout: 1:19
